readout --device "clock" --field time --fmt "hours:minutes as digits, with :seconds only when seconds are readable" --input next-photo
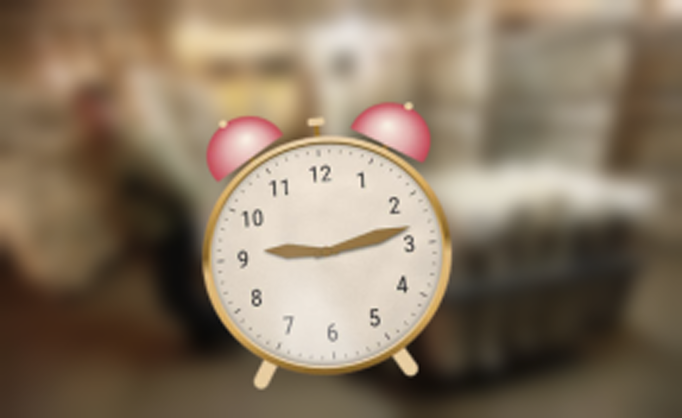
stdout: 9:13
